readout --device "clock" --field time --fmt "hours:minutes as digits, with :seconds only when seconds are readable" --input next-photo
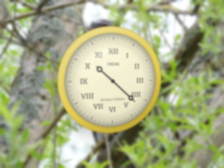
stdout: 10:22
